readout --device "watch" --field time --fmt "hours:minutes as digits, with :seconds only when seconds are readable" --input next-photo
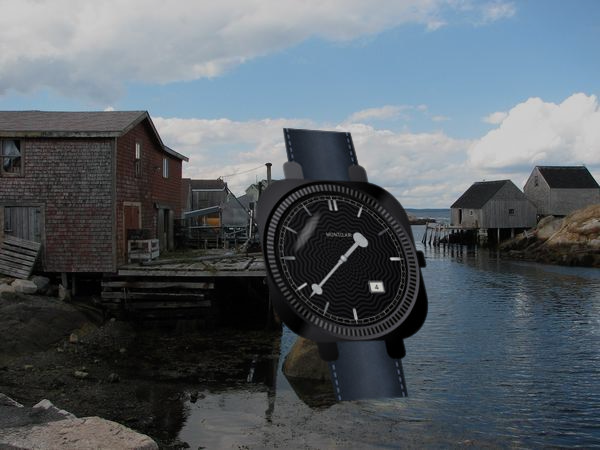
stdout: 1:38
